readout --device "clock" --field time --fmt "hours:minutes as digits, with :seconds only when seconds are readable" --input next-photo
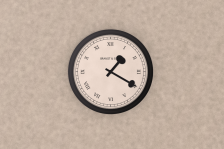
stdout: 1:20
